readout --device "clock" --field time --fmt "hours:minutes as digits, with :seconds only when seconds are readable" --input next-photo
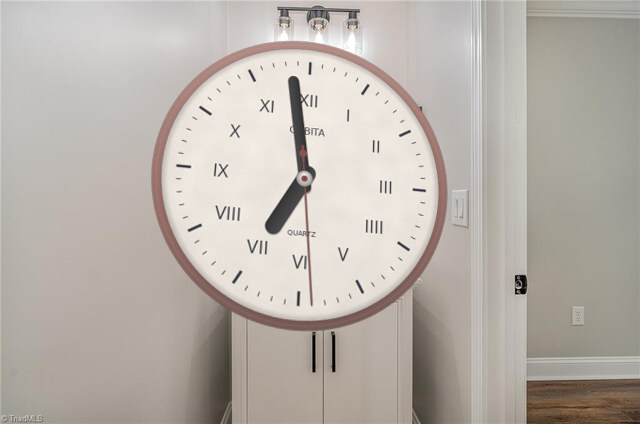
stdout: 6:58:29
